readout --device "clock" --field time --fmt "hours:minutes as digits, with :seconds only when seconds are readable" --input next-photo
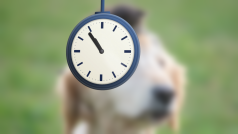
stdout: 10:54
